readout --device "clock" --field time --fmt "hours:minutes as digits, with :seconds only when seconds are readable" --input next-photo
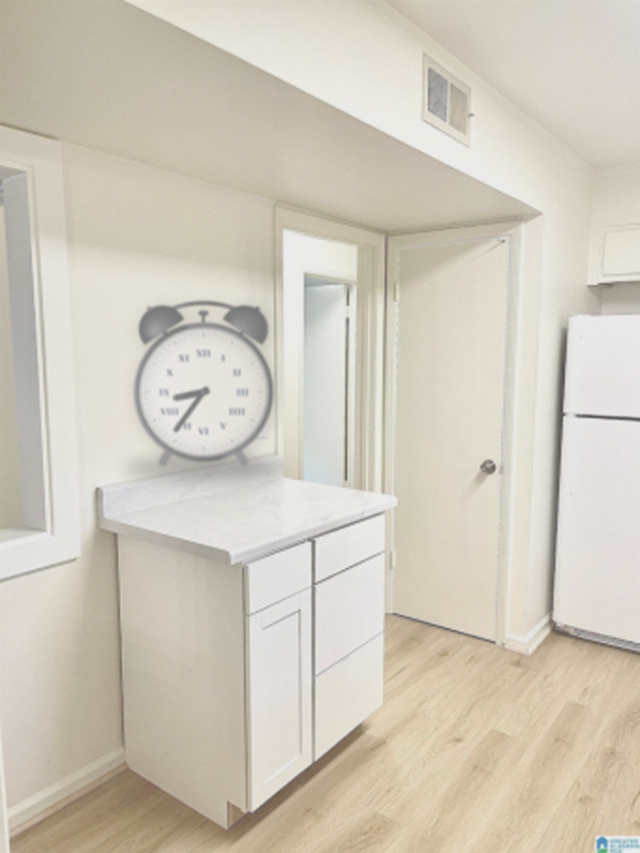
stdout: 8:36
